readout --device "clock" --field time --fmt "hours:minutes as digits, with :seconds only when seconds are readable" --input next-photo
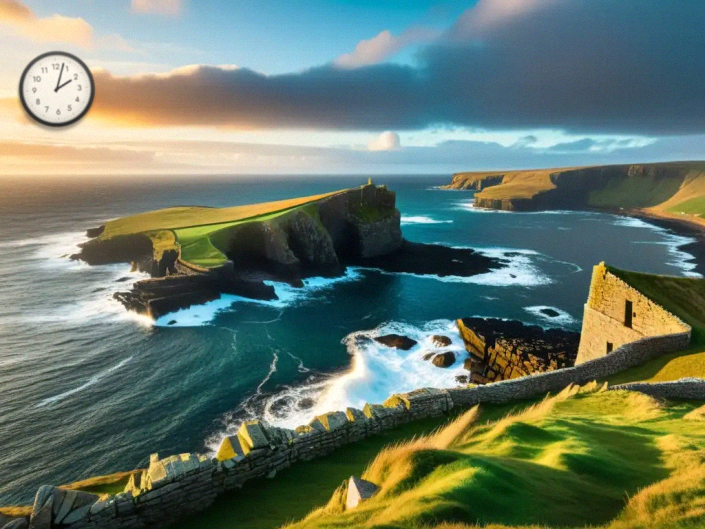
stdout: 2:03
